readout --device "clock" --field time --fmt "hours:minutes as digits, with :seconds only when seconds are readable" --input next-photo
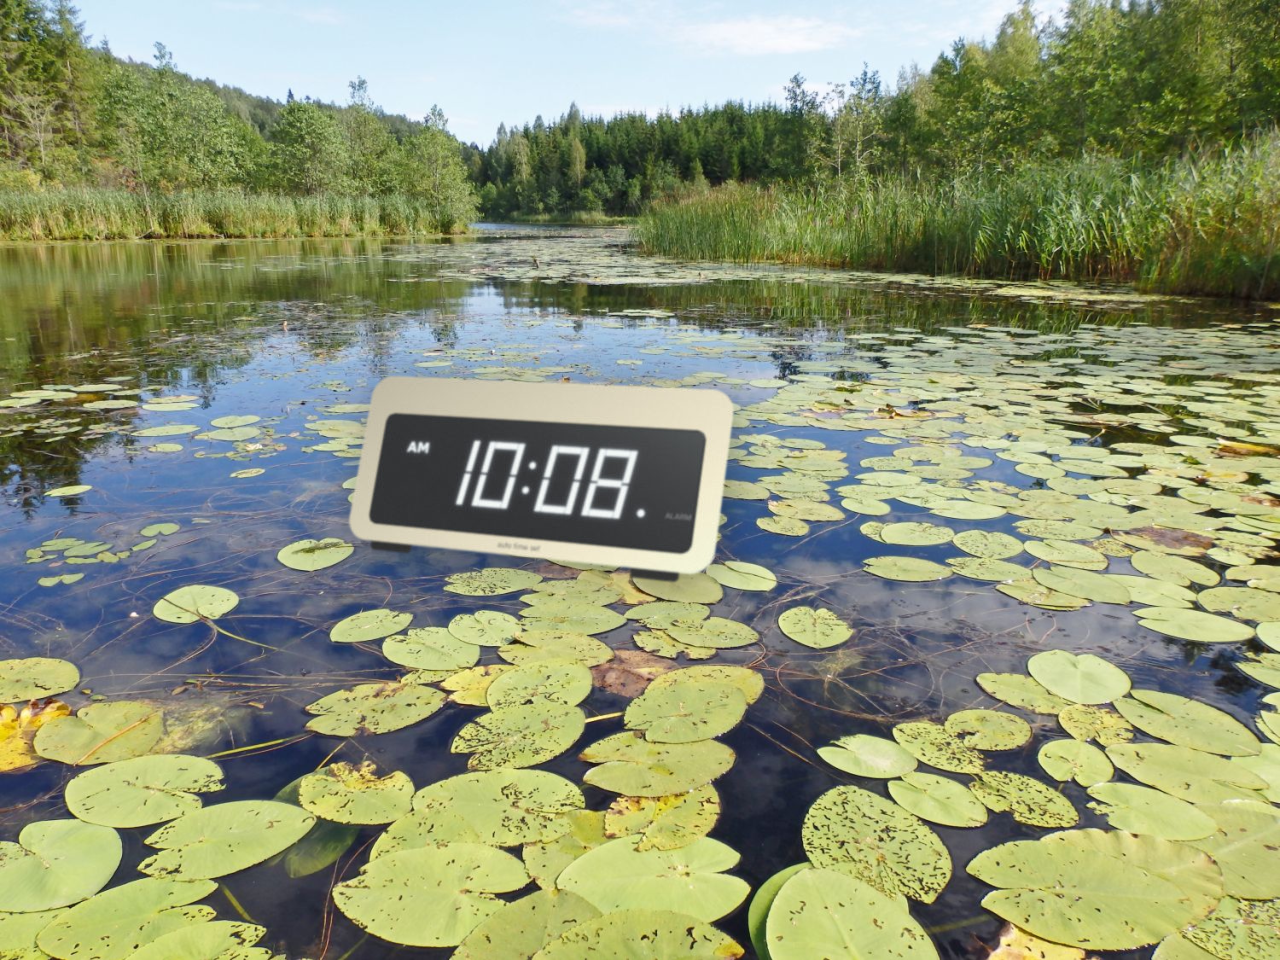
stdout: 10:08
